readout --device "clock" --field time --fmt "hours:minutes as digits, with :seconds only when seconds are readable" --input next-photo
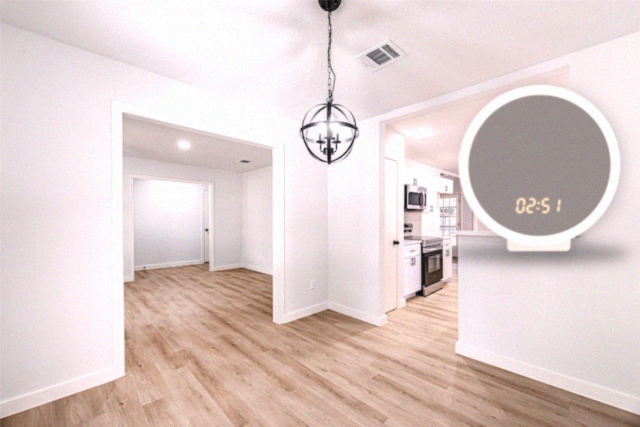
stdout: 2:51
